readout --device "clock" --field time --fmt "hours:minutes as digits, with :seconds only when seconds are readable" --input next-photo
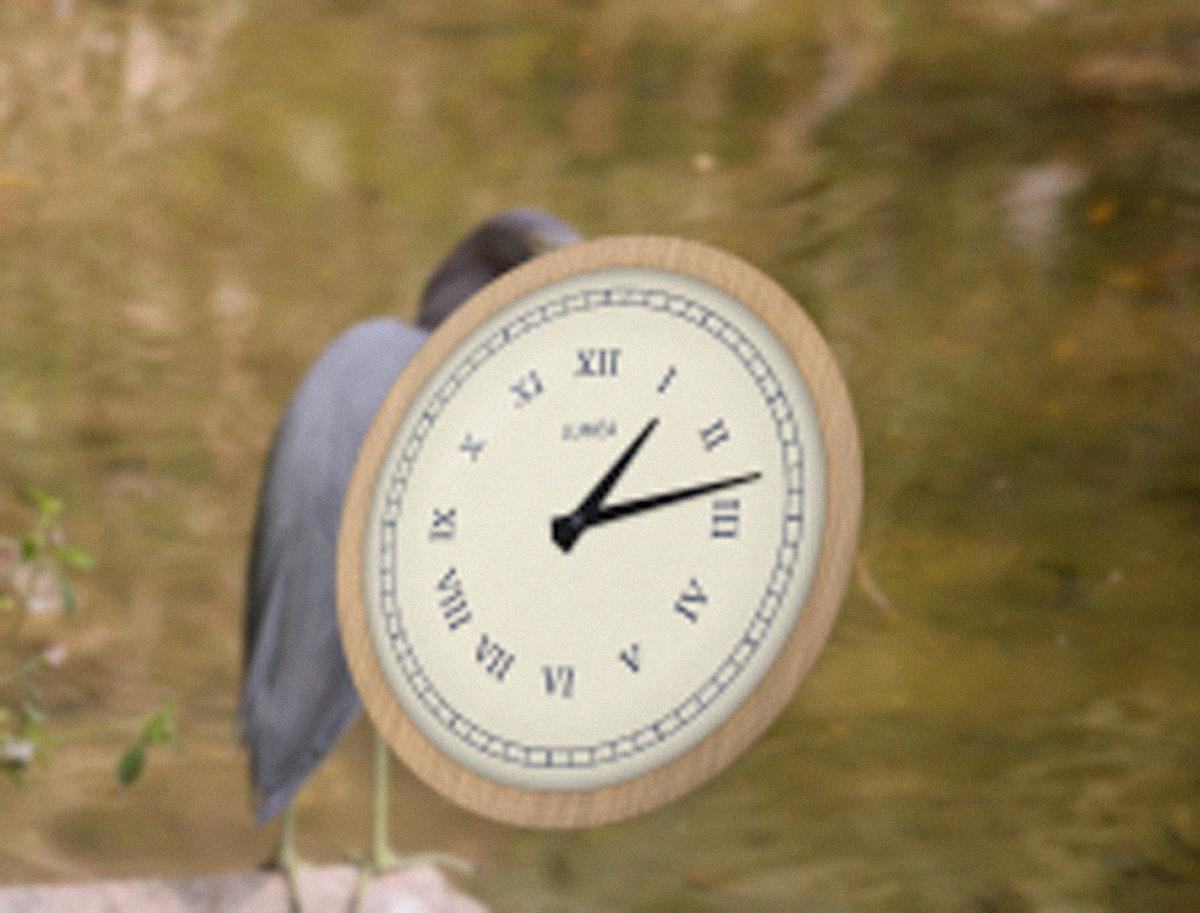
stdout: 1:13
